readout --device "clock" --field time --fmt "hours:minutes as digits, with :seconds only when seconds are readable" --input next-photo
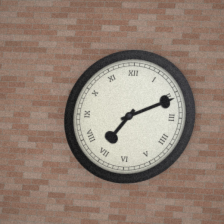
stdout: 7:11
